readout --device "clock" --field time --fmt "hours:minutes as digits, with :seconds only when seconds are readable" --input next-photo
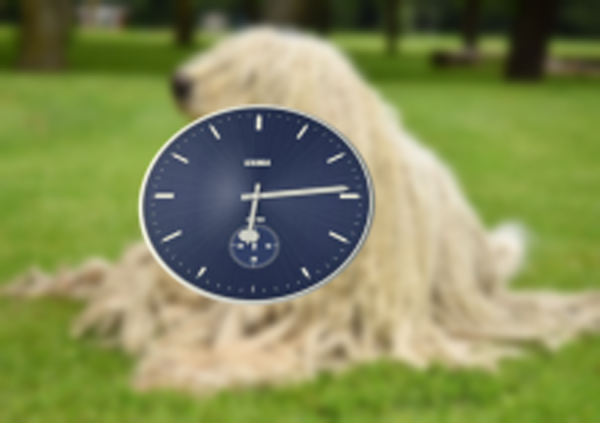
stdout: 6:14
